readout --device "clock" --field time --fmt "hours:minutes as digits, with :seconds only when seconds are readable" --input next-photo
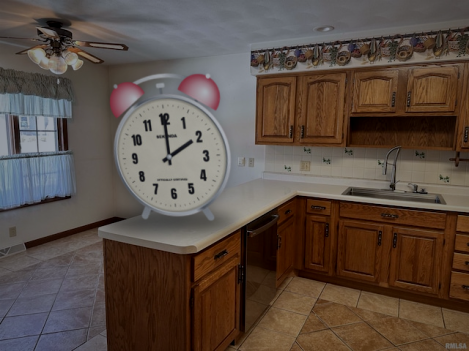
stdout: 2:00
